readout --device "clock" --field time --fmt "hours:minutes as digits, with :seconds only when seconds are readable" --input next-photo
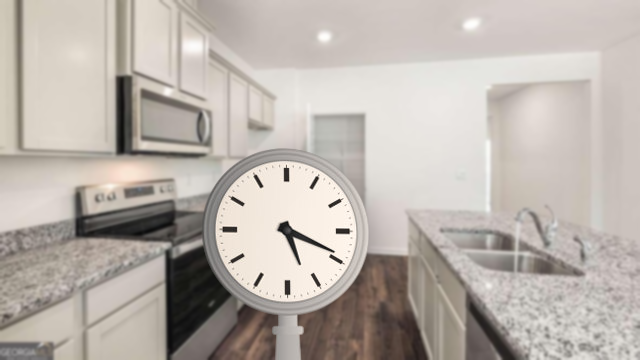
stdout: 5:19
